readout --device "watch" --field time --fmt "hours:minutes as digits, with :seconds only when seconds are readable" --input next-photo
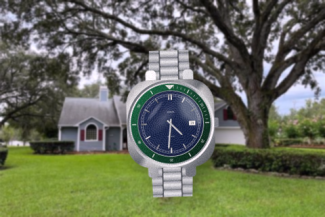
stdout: 4:31
